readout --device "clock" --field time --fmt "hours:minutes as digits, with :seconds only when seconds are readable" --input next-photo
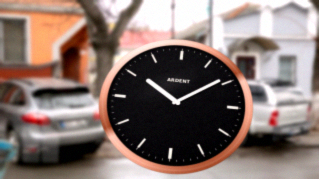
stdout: 10:09
